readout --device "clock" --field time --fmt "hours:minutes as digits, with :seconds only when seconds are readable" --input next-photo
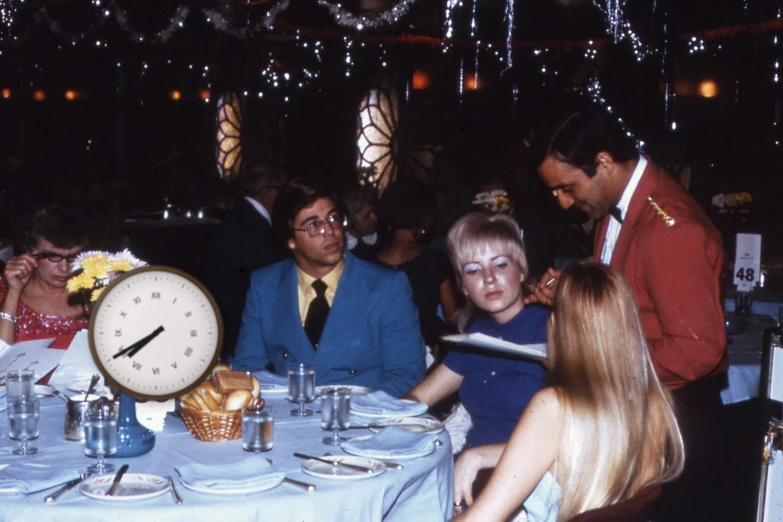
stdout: 7:40
